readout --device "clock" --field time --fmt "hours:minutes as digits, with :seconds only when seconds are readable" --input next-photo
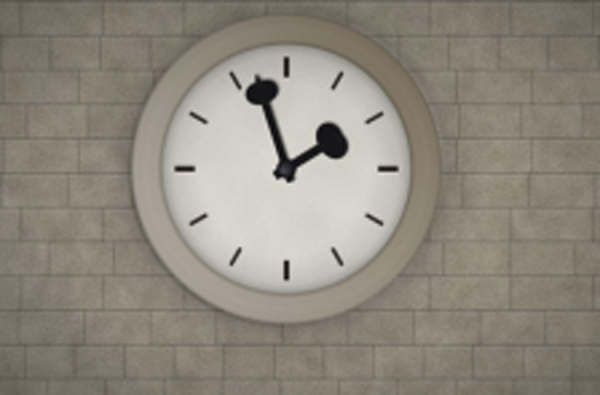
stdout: 1:57
